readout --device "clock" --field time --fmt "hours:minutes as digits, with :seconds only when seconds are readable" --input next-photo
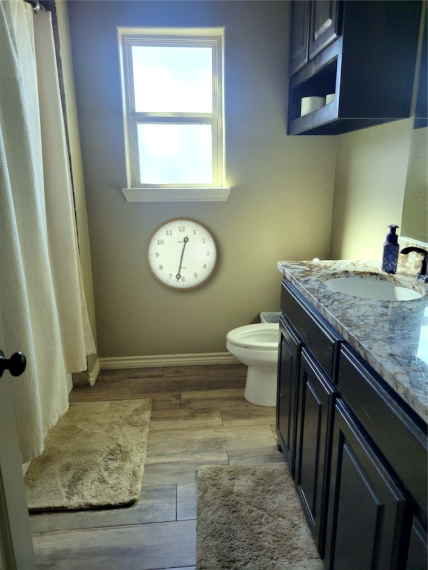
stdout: 12:32
